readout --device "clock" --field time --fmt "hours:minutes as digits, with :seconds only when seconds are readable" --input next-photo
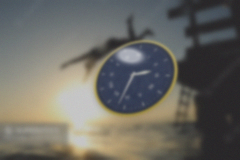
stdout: 2:32
